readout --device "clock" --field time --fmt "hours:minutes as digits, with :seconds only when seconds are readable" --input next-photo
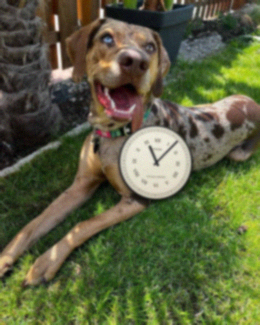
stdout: 11:07
